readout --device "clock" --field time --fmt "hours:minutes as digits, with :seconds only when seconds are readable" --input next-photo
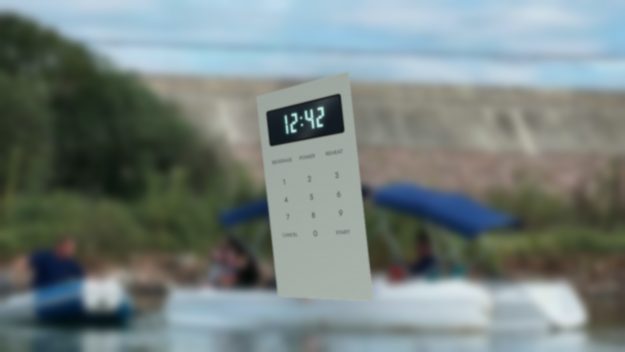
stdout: 12:42
